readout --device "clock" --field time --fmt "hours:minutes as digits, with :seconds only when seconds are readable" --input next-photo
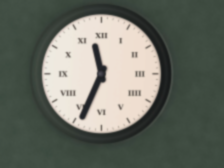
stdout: 11:34
